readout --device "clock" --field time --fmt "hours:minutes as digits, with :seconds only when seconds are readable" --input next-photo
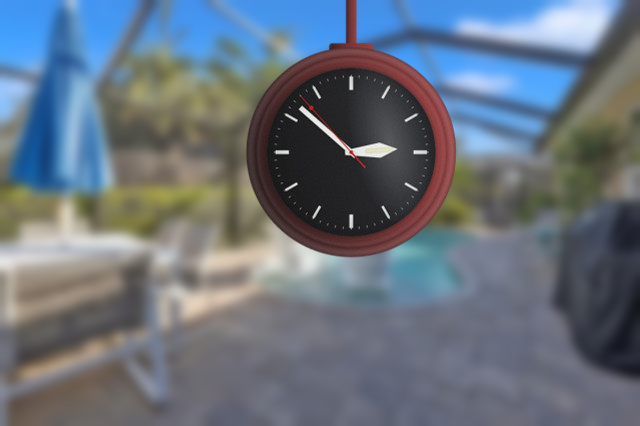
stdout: 2:51:53
